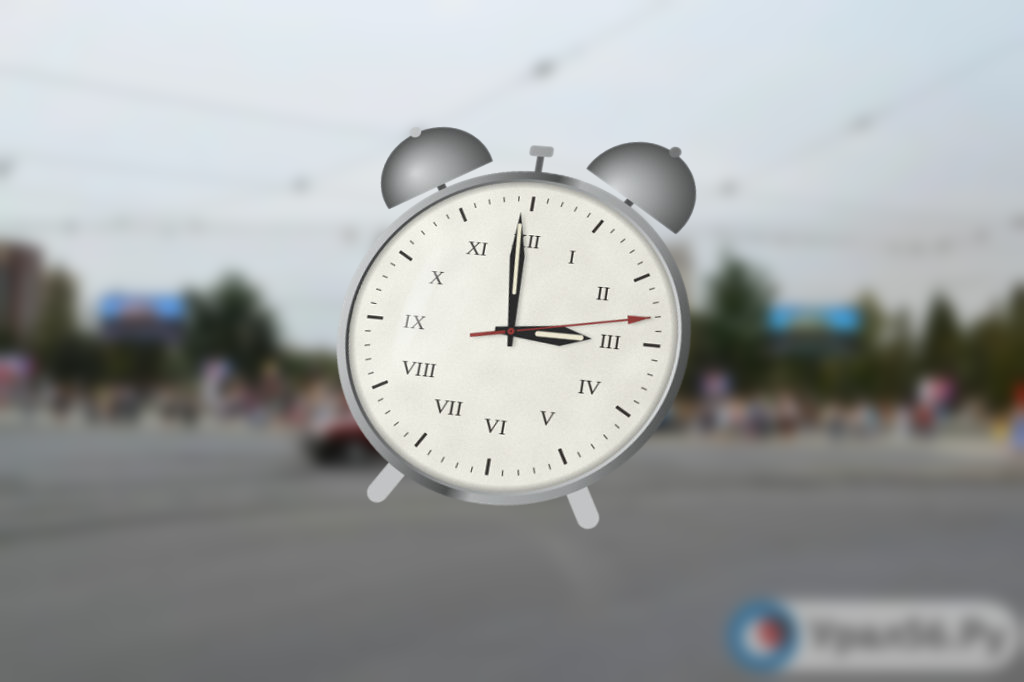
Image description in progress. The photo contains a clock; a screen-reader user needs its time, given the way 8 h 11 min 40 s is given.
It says 2 h 59 min 13 s
